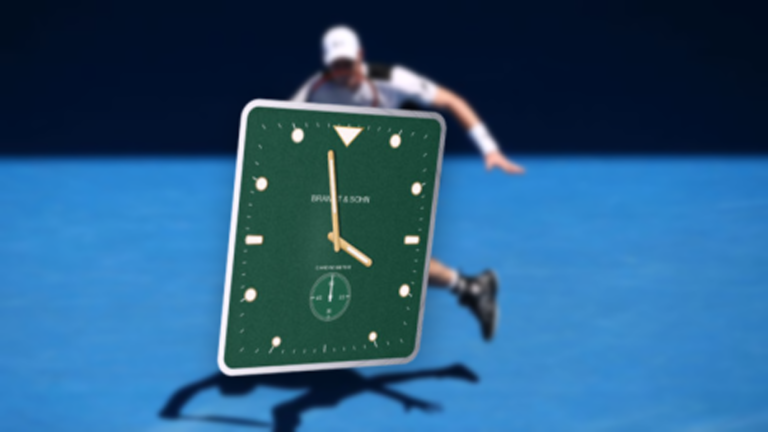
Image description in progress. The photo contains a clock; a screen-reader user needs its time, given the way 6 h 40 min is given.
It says 3 h 58 min
